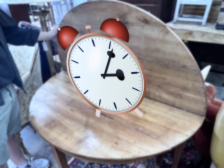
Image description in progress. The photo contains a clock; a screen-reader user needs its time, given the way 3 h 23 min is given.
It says 3 h 06 min
